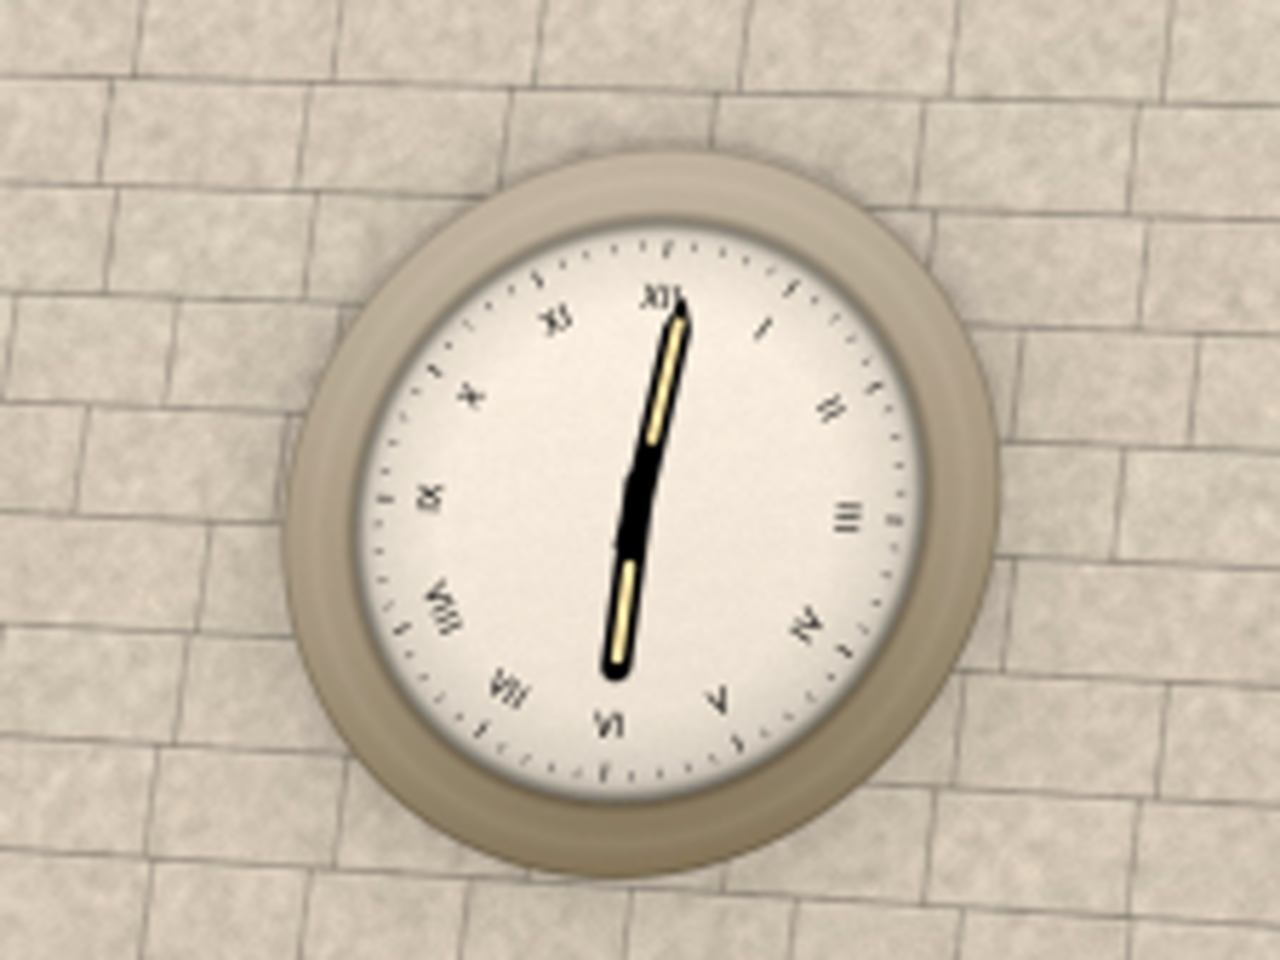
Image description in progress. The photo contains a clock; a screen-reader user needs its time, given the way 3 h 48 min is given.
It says 6 h 01 min
